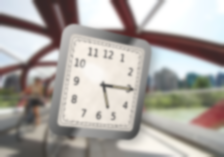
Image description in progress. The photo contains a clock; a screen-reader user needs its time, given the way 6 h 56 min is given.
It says 5 h 15 min
